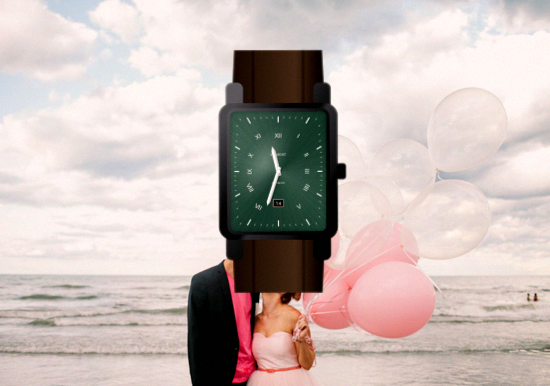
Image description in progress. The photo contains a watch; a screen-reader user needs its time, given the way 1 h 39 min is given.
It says 11 h 33 min
